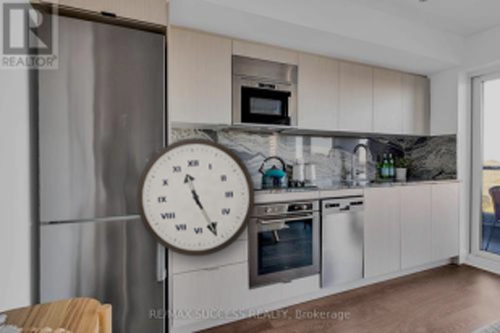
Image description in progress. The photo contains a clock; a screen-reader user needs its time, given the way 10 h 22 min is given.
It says 11 h 26 min
